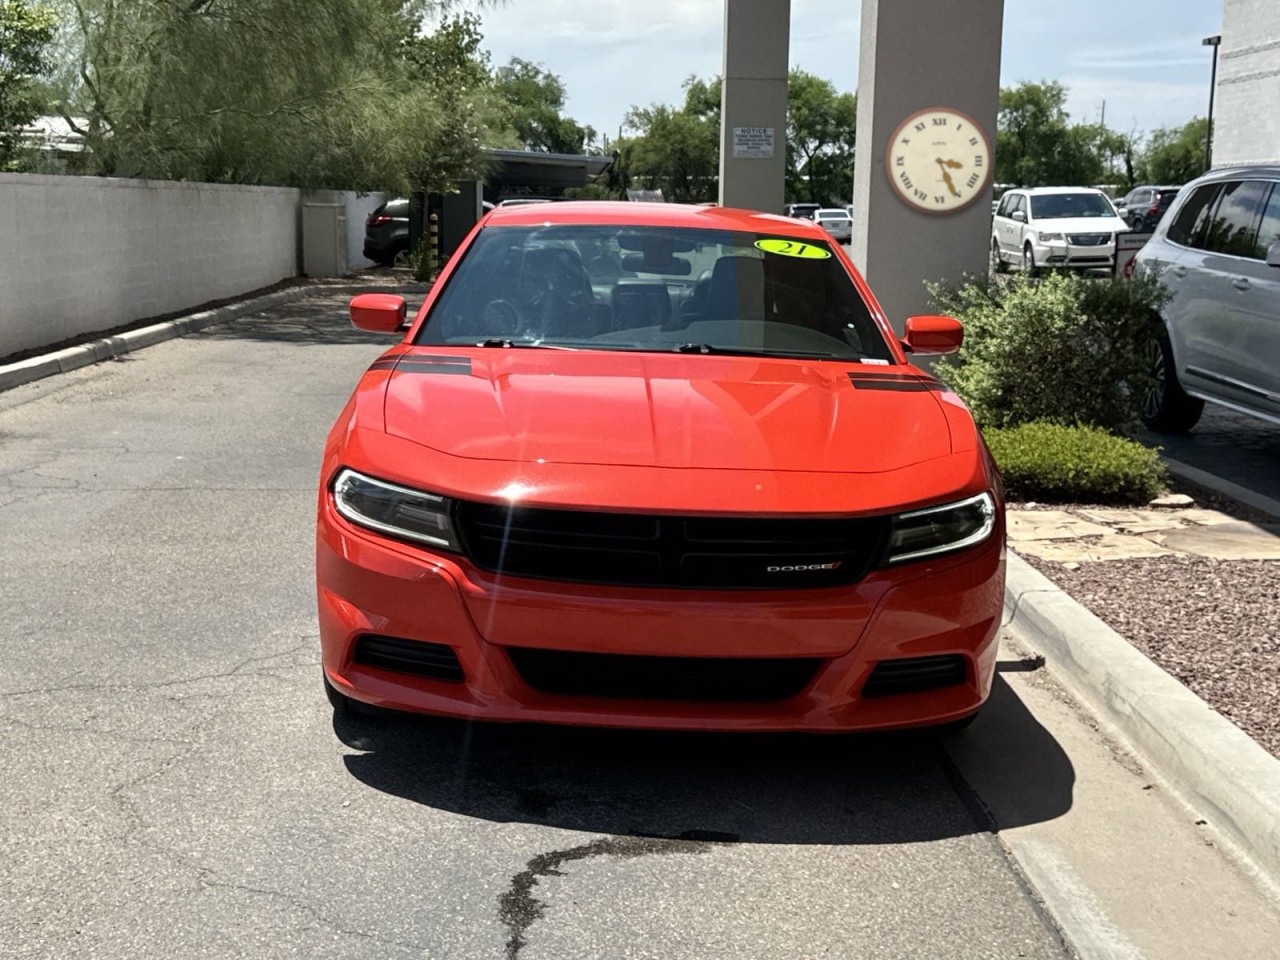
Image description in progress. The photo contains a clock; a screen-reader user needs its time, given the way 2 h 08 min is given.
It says 3 h 26 min
